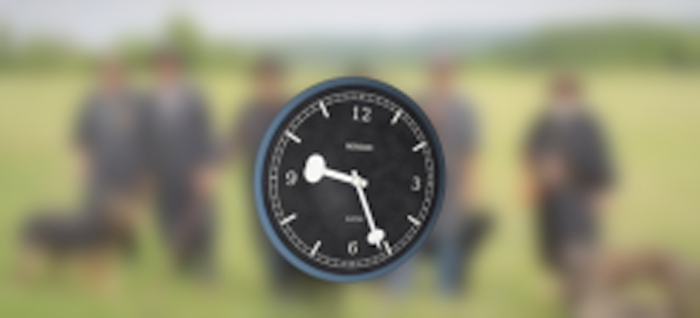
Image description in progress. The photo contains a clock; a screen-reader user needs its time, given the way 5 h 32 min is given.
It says 9 h 26 min
